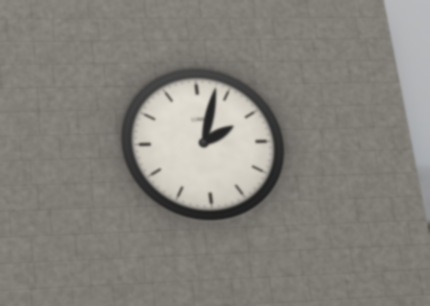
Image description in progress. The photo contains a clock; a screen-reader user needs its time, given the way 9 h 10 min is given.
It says 2 h 03 min
